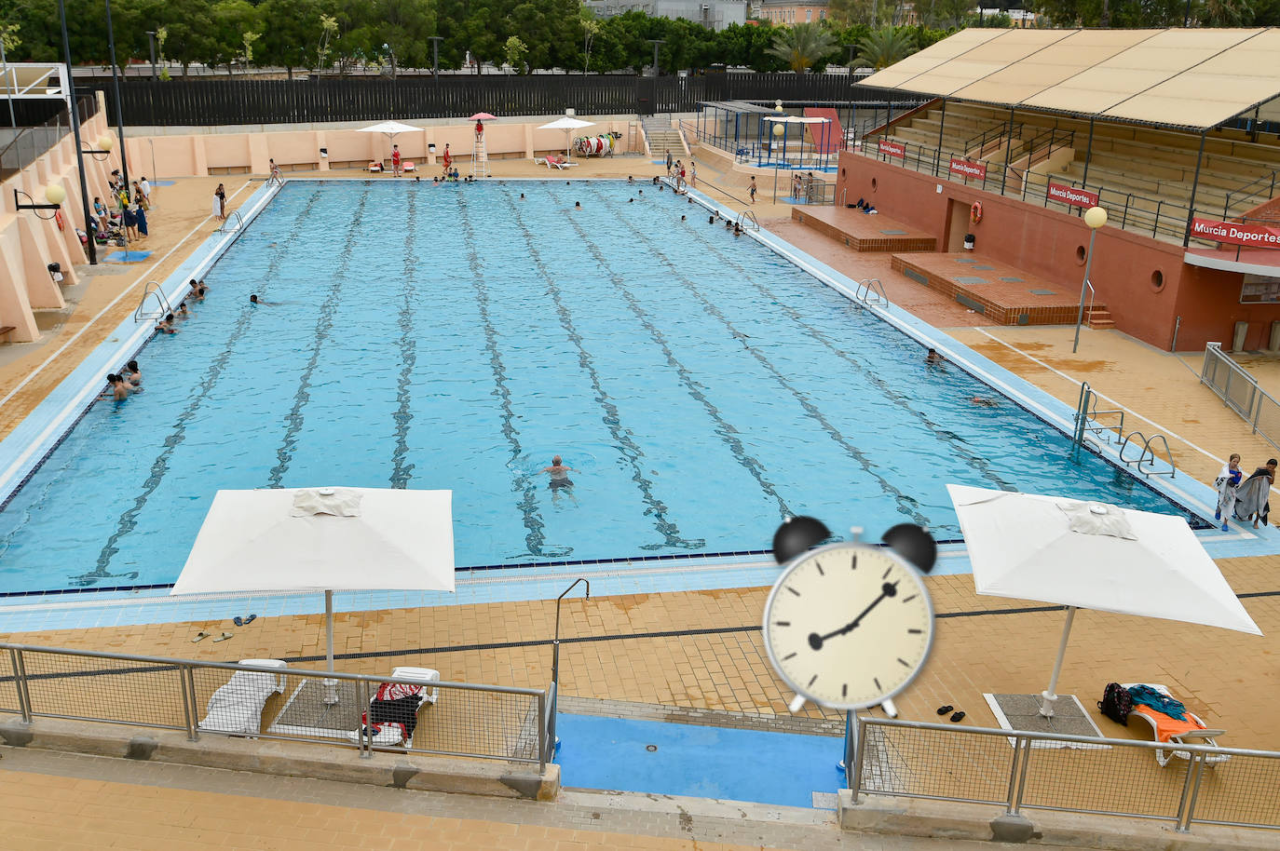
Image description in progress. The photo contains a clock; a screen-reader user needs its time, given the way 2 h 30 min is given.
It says 8 h 07 min
